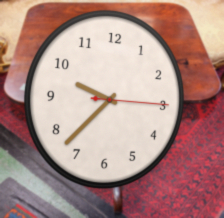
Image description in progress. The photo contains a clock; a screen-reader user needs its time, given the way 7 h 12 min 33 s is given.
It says 9 h 37 min 15 s
